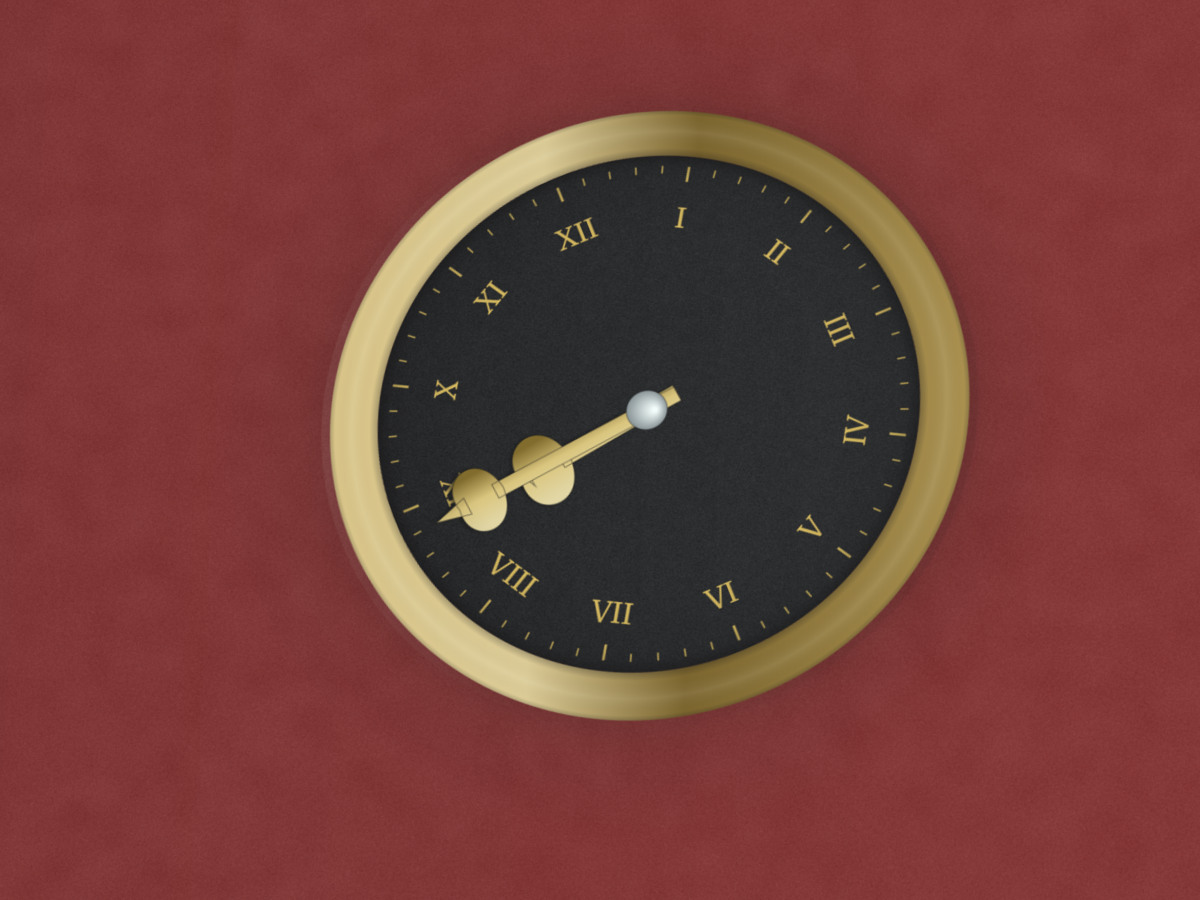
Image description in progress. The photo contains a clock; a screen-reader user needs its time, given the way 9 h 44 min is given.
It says 8 h 44 min
